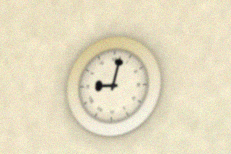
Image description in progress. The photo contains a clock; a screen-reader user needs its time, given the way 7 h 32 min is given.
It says 9 h 02 min
